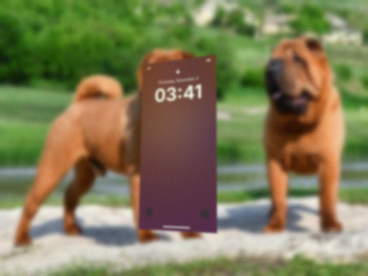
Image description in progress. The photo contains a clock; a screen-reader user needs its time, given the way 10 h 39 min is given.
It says 3 h 41 min
